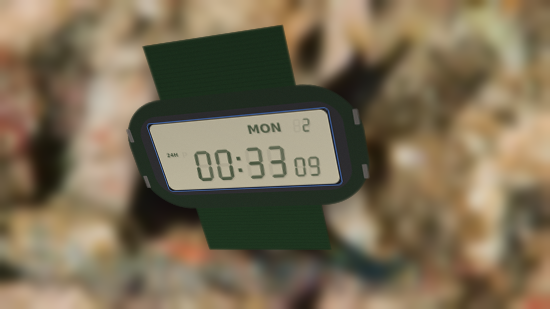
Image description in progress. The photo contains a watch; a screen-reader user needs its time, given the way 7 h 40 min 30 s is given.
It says 0 h 33 min 09 s
